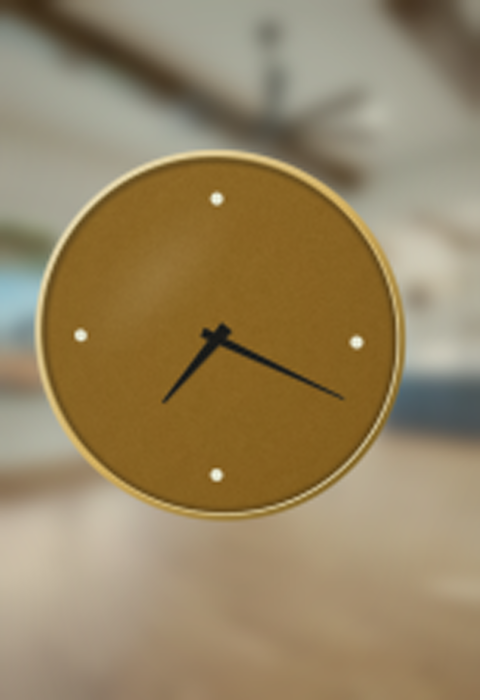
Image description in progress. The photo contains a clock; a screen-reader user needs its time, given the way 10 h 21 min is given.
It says 7 h 19 min
